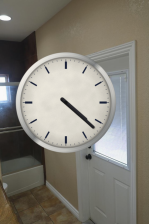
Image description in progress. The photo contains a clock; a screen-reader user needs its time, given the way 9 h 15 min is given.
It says 4 h 22 min
